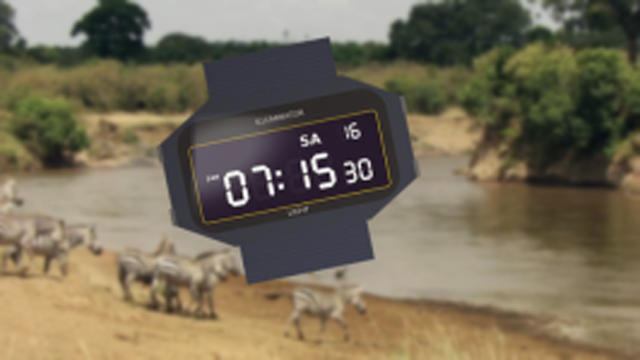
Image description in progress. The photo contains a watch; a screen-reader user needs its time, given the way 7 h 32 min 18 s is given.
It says 7 h 15 min 30 s
